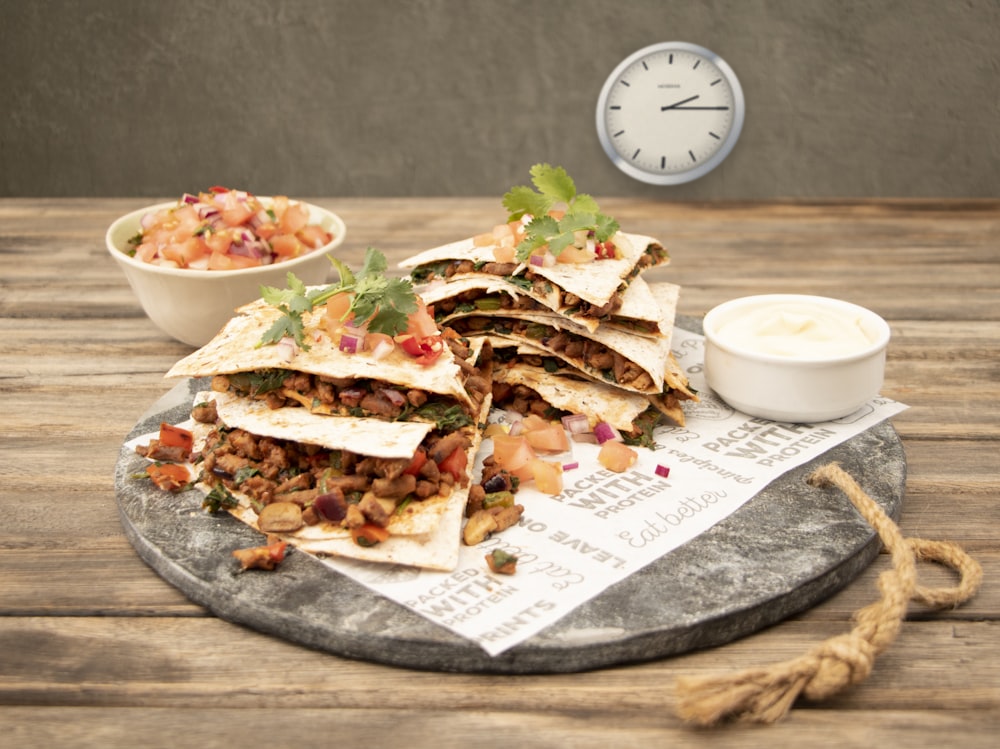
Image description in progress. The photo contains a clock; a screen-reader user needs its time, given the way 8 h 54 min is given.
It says 2 h 15 min
